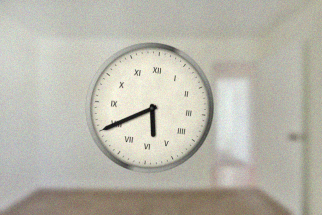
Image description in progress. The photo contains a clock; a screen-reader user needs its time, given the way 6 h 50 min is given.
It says 5 h 40 min
